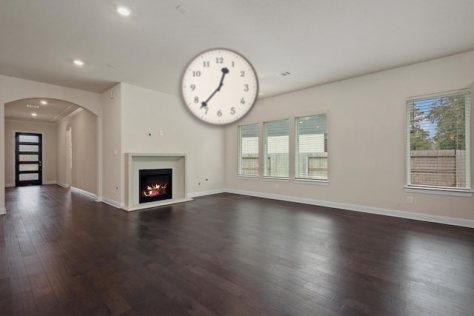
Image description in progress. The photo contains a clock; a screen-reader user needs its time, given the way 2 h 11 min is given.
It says 12 h 37 min
